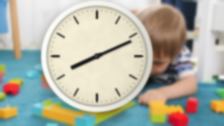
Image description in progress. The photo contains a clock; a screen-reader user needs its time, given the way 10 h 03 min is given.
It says 8 h 11 min
